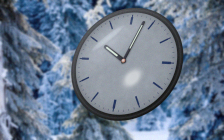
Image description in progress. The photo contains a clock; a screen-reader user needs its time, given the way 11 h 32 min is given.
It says 10 h 03 min
